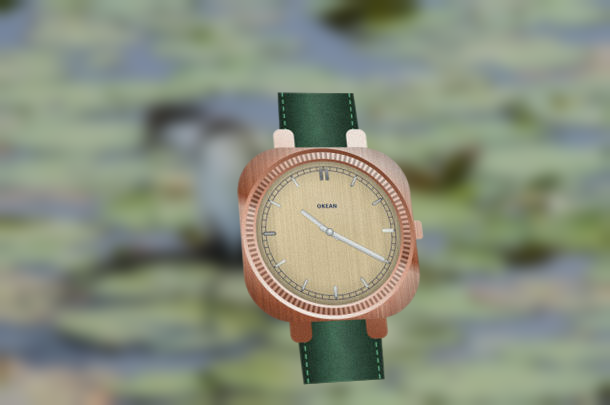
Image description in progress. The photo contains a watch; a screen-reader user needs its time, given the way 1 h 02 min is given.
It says 10 h 20 min
